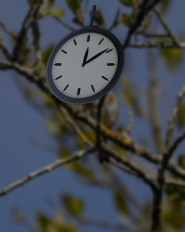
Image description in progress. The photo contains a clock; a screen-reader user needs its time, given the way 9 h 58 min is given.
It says 12 h 09 min
